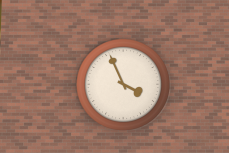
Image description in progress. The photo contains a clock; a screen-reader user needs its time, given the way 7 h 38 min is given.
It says 3 h 56 min
